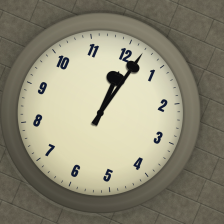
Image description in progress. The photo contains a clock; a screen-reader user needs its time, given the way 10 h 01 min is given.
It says 12 h 02 min
